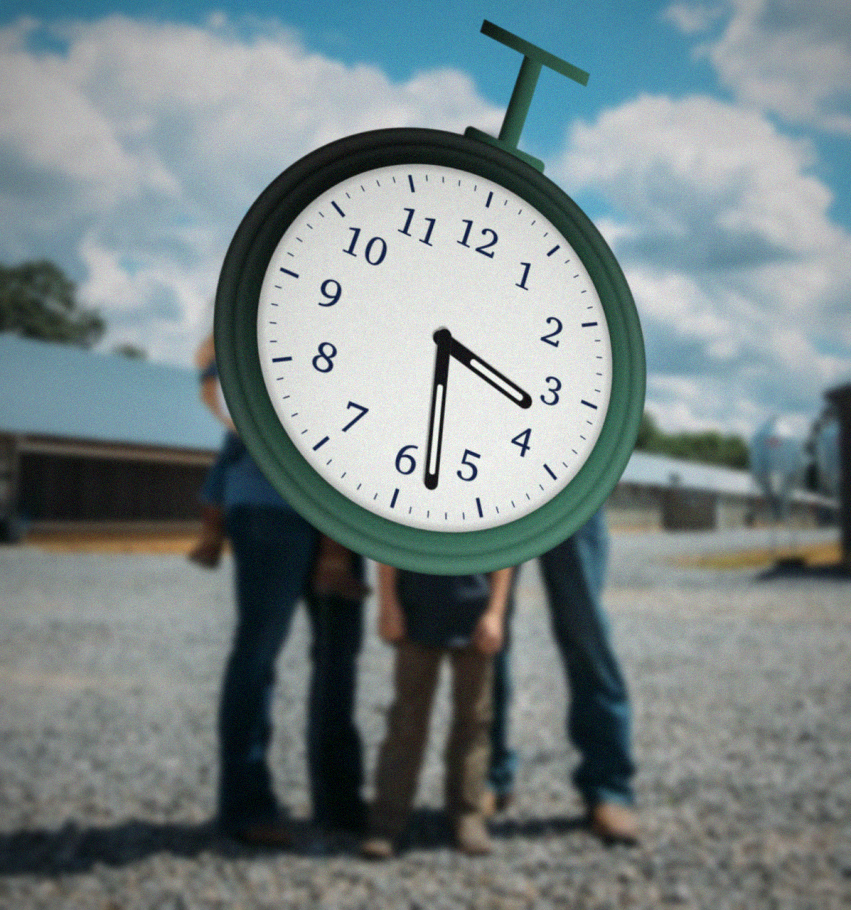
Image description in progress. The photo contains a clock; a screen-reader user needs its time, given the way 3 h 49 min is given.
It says 3 h 28 min
